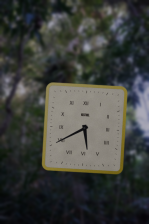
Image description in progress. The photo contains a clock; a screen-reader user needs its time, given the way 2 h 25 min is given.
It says 5 h 40 min
